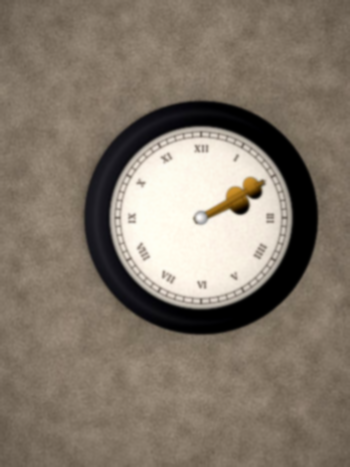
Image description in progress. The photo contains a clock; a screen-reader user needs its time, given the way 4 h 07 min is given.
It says 2 h 10 min
